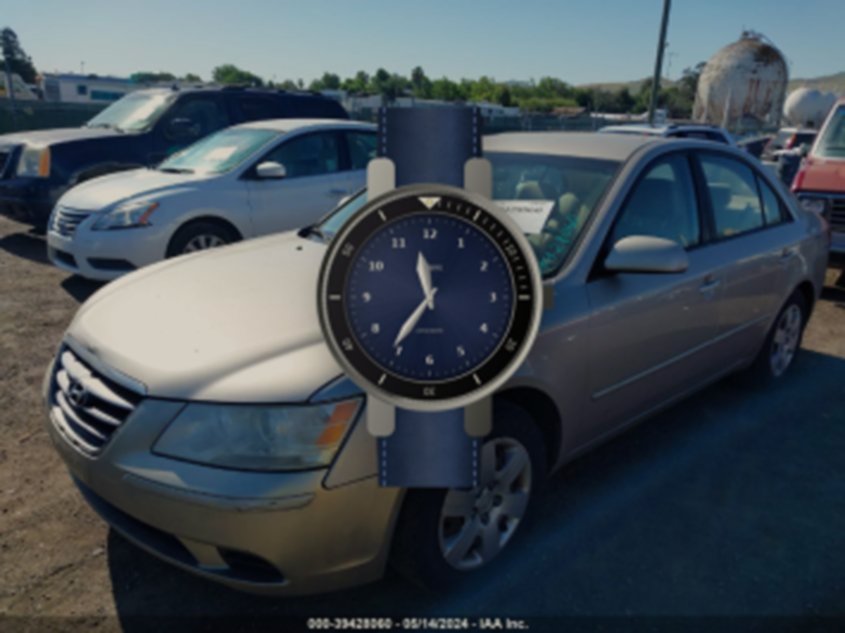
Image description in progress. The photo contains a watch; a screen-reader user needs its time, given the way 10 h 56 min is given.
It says 11 h 36 min
